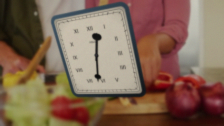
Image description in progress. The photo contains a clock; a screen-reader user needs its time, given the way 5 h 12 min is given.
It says 12 h 32 min
